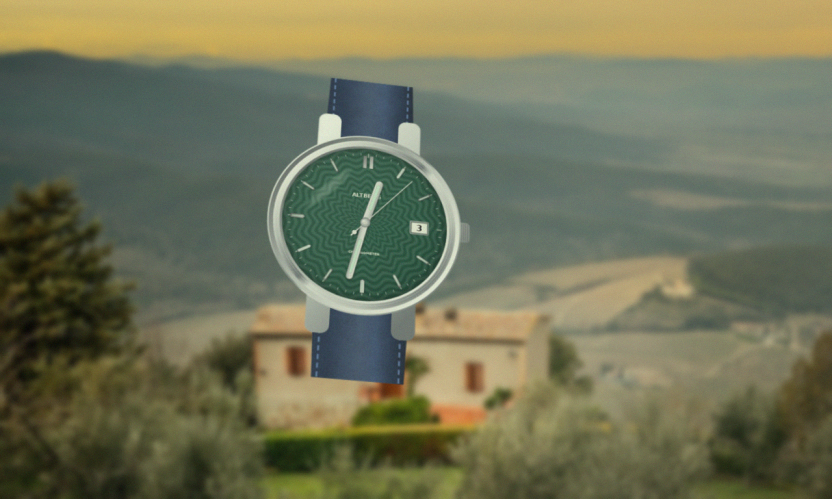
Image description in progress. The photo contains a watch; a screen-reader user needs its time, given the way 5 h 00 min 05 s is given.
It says 12 h 32 min 07 s
